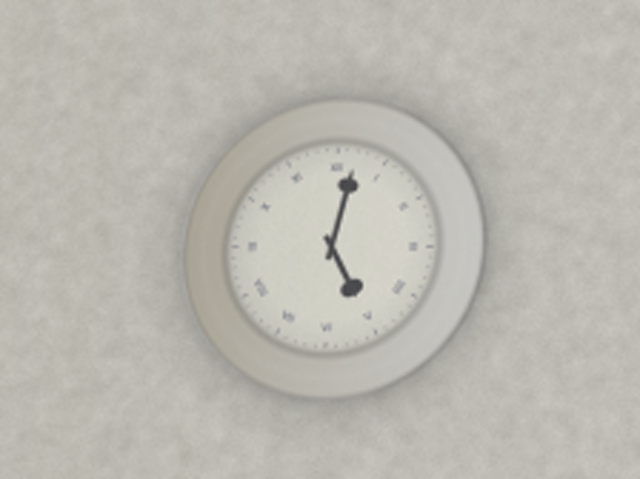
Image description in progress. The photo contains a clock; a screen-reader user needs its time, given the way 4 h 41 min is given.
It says 5 h 02 min
